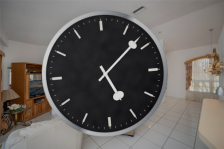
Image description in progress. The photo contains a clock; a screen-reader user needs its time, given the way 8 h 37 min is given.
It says 5 h 08 min
